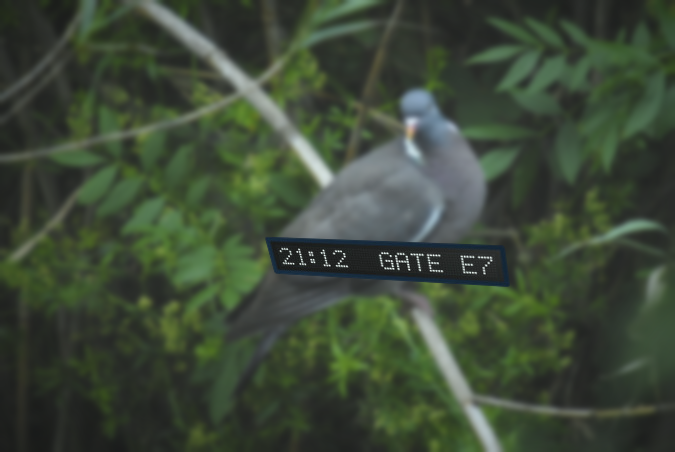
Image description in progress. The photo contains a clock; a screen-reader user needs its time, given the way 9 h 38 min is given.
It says 21 h 12 min
